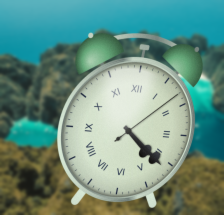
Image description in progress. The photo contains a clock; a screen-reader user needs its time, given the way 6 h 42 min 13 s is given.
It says 4 h 21 min 08 s
